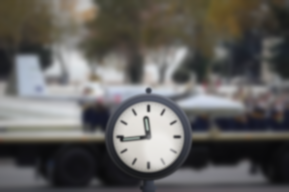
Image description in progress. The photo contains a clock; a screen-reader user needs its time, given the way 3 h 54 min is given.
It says 11 h 44 min
